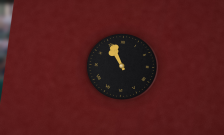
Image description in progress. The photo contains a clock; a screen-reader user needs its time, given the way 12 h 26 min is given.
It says 10 h 56 min
